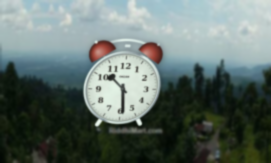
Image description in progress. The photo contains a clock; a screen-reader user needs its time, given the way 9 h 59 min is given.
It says 10 h 29 min
